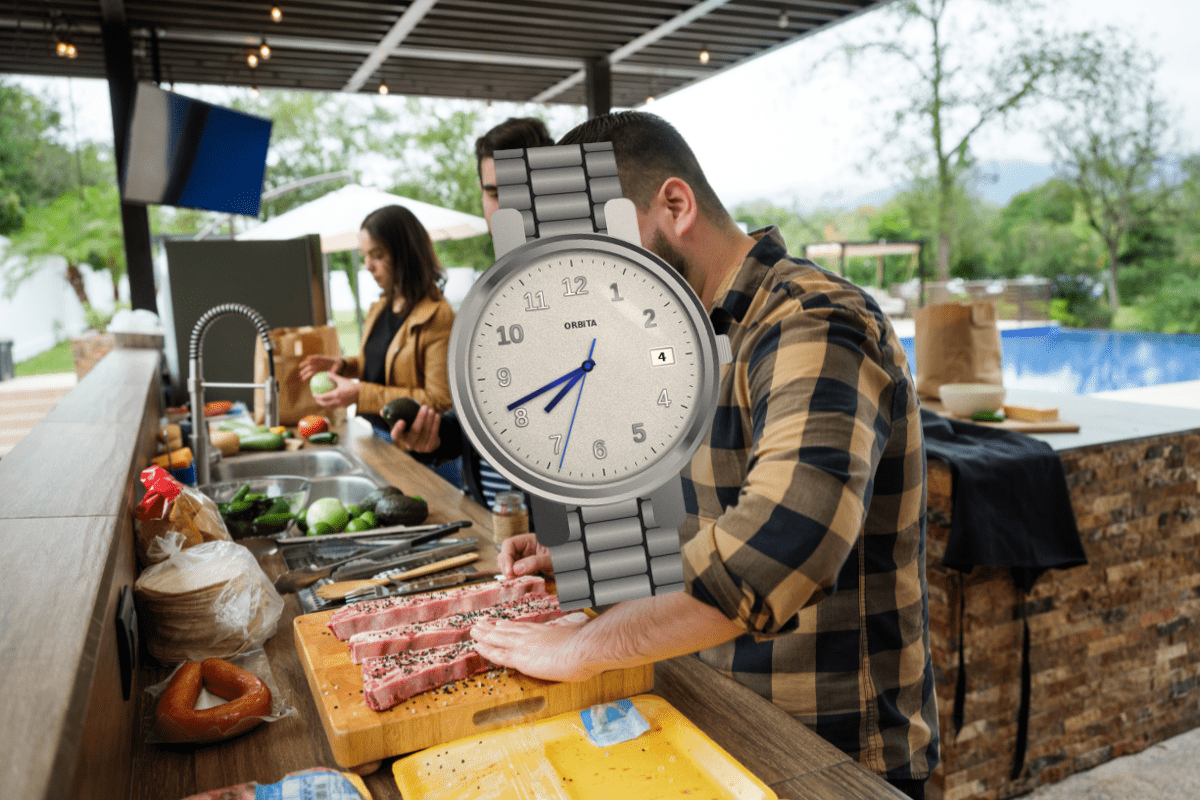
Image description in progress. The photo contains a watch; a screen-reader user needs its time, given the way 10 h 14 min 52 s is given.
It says 7 h 41 min 34 s
